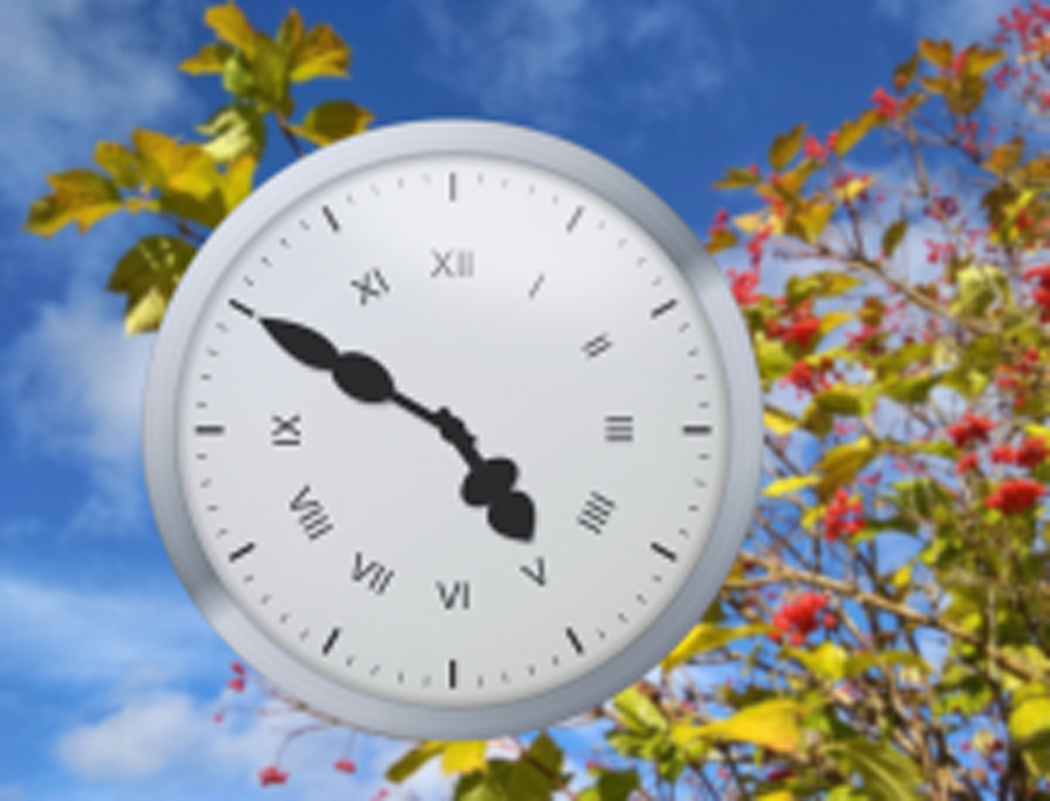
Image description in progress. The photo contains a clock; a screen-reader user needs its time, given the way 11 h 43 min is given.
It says 4 h 50 min
